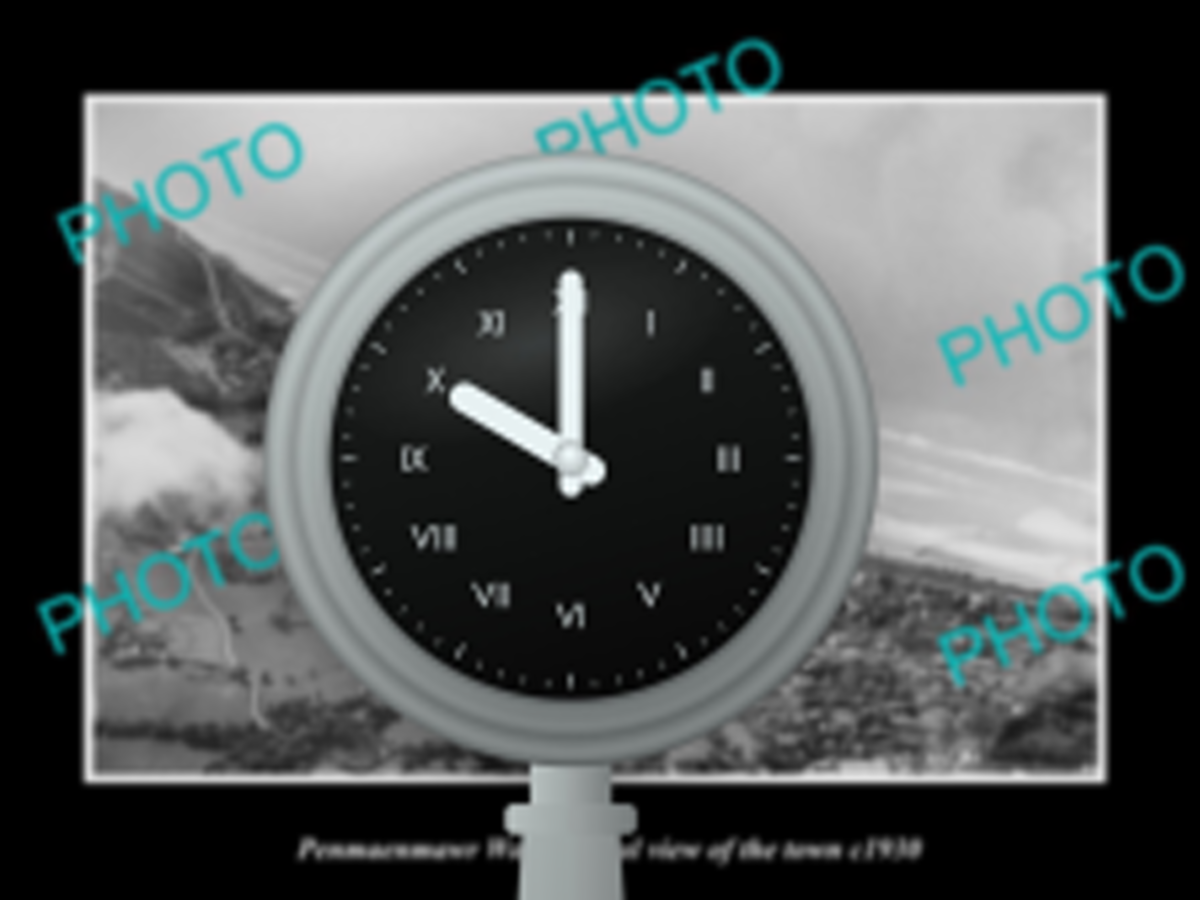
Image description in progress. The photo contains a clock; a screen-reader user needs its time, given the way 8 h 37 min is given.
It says 10 h 00 min
